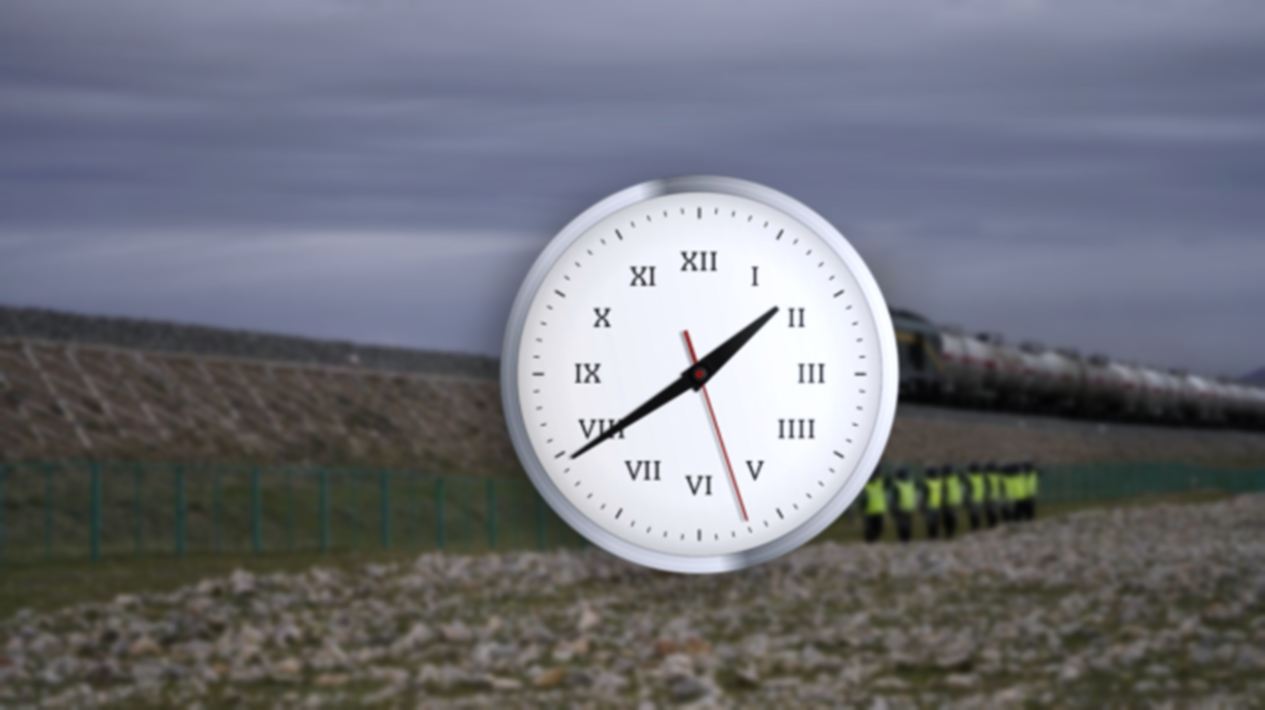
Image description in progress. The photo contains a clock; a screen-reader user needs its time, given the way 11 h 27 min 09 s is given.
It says 1 h 39 min 27 s
